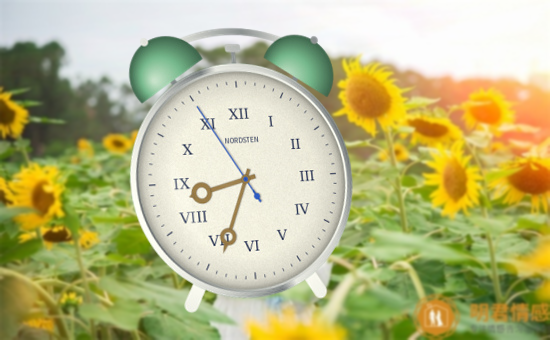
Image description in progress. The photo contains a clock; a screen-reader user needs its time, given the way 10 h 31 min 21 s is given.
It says 8 h 33 min 55 s
